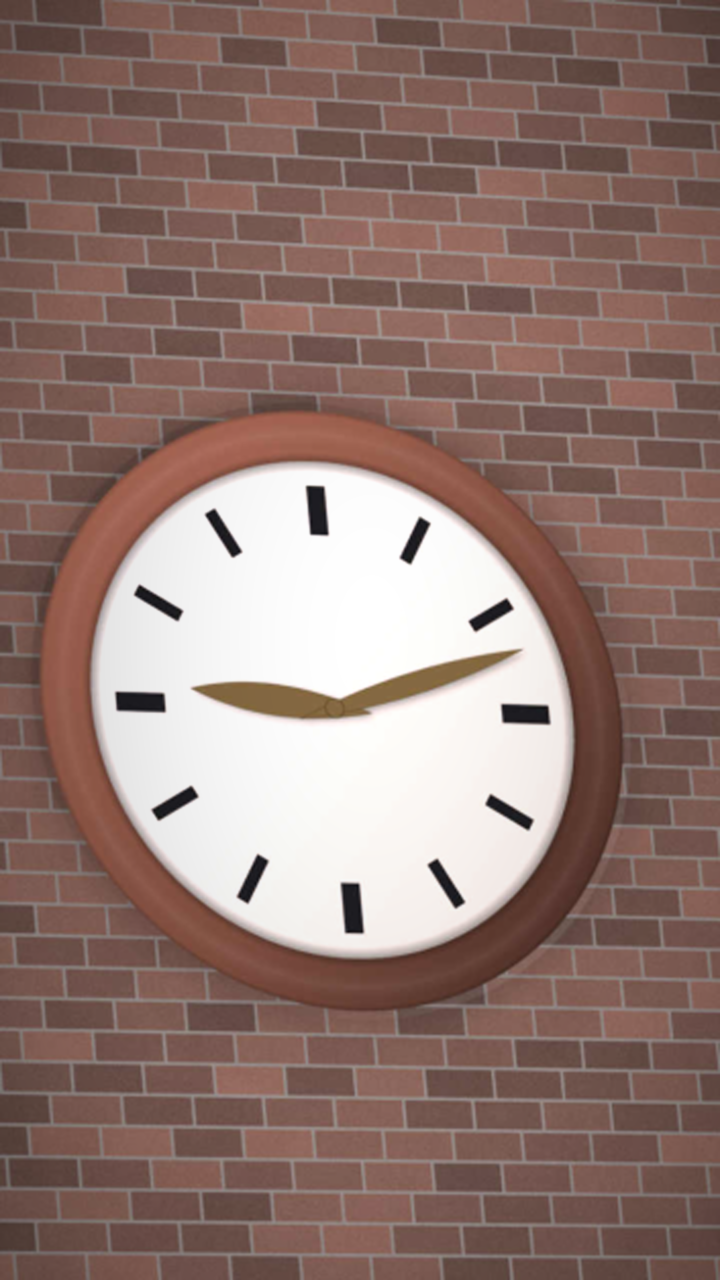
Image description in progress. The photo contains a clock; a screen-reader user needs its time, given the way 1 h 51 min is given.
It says 9 h 12 min
